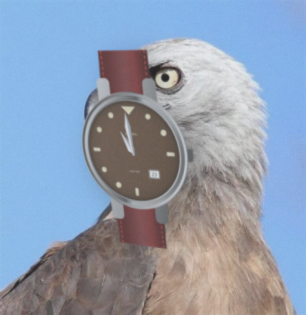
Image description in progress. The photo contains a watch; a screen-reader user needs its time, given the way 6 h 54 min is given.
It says 10 h 59 min
